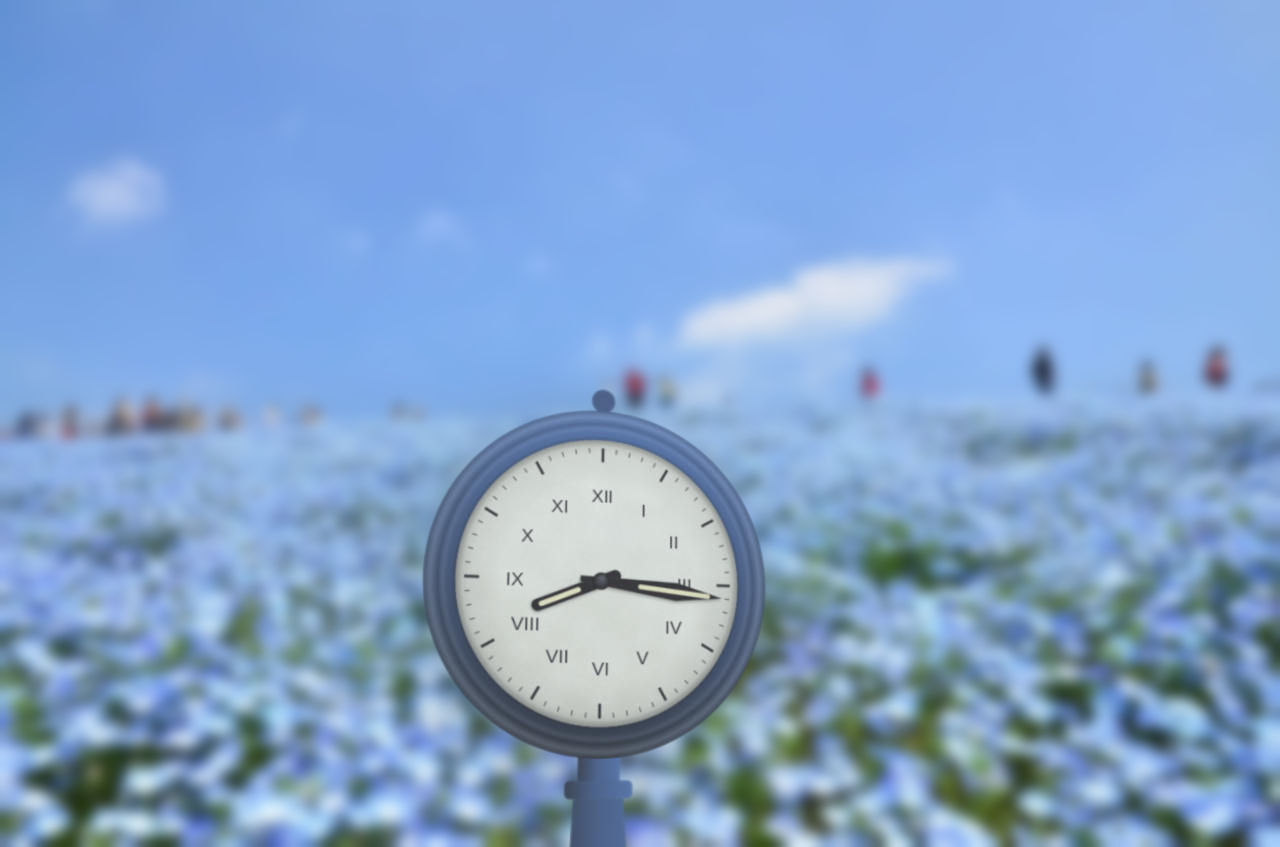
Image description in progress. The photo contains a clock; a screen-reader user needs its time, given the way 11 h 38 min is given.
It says 8 h 16 min
